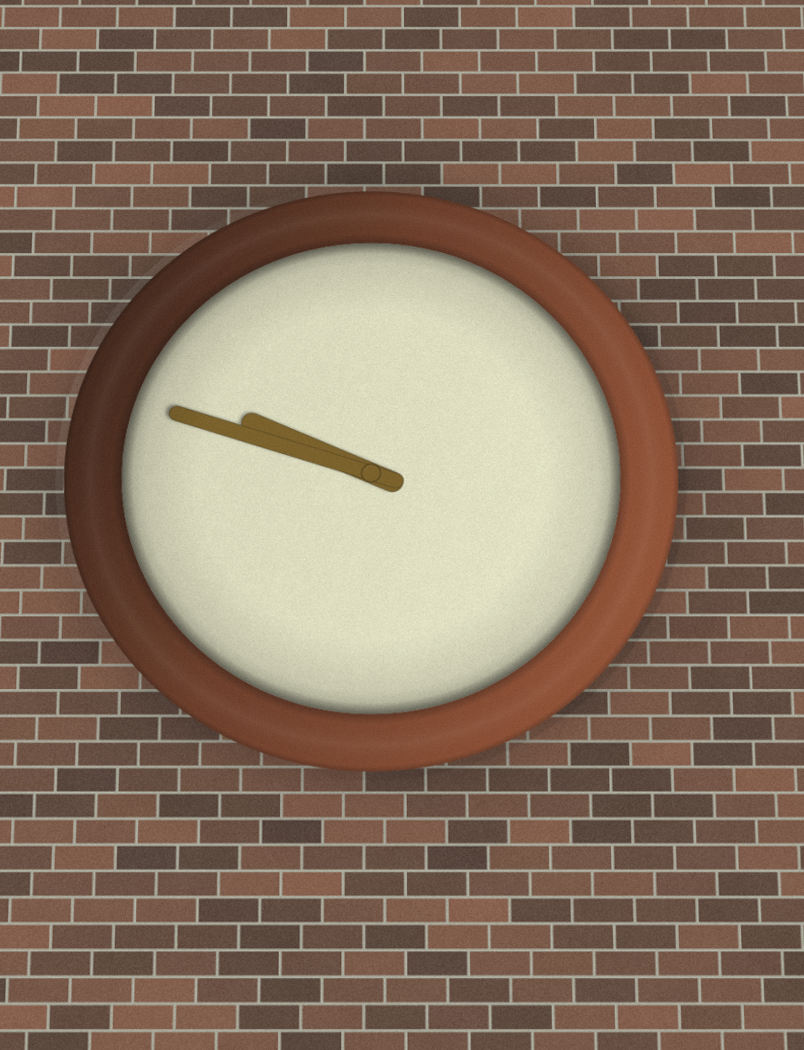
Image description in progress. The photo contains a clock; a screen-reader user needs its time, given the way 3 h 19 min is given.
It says 9 h 48 min
